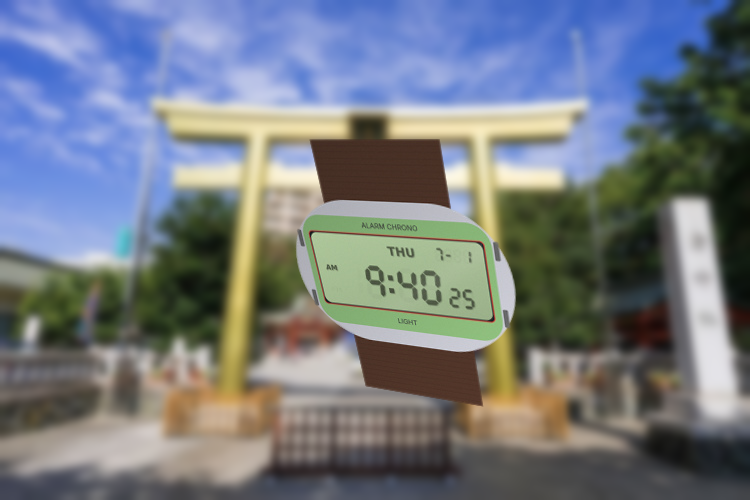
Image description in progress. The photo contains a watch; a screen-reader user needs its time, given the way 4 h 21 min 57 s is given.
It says 9 h 40 min 25 s
